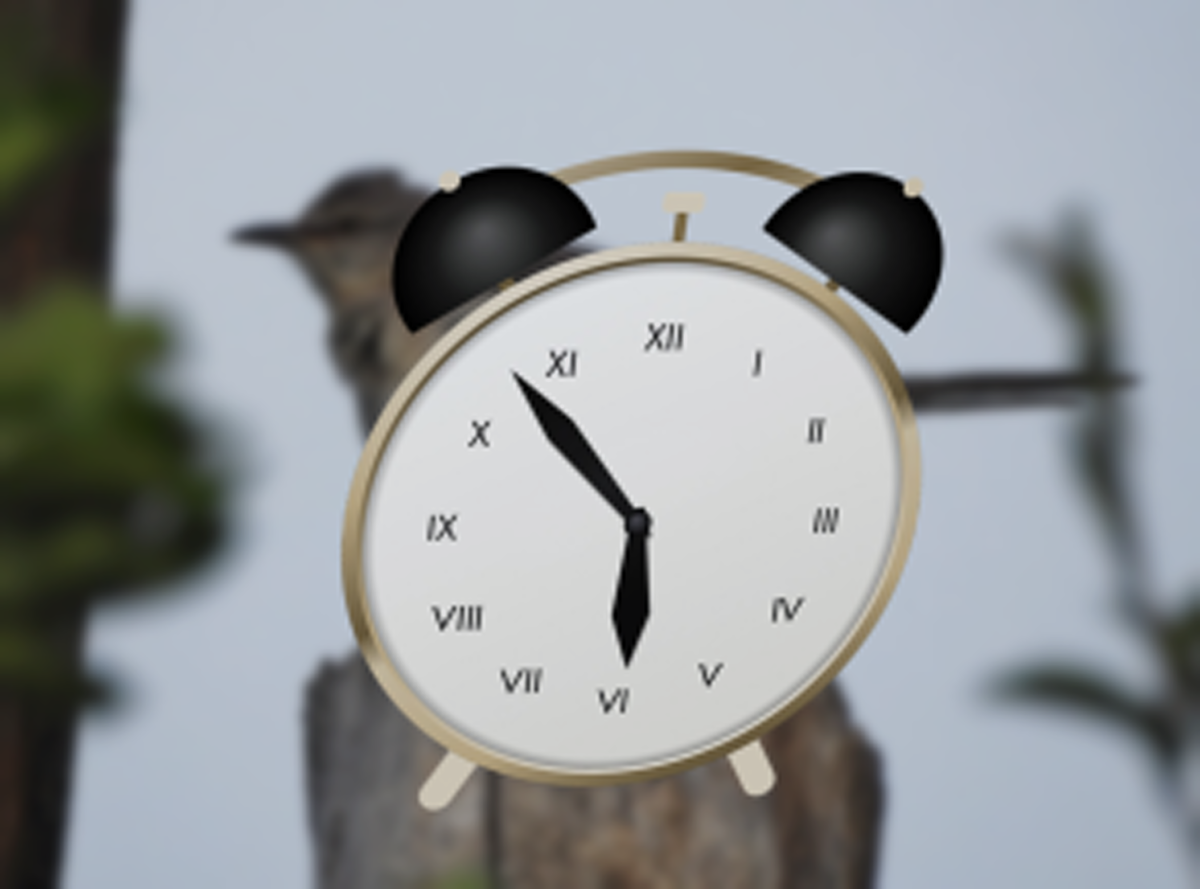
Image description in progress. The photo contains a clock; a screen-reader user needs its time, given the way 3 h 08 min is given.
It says 5 h 53 min
